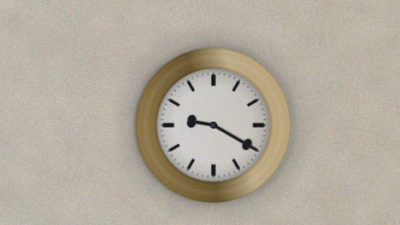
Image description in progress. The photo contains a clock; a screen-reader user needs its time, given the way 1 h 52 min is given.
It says 9 h 20 min
